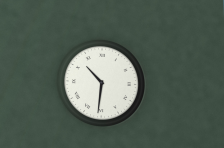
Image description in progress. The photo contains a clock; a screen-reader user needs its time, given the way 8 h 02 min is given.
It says 10 h 31 min
